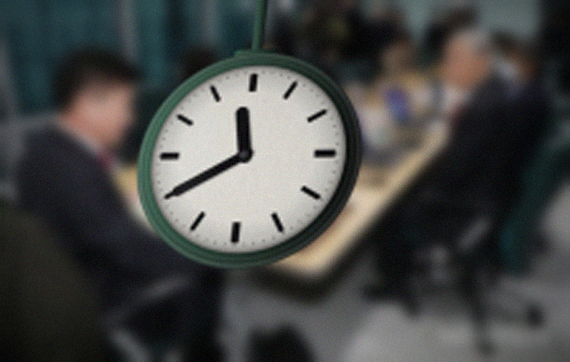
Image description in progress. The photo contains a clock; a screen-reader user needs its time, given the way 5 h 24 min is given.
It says 11 h 40 min
